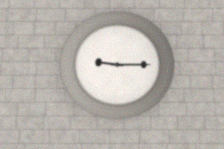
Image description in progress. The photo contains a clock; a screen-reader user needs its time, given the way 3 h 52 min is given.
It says 9 h 15 min
